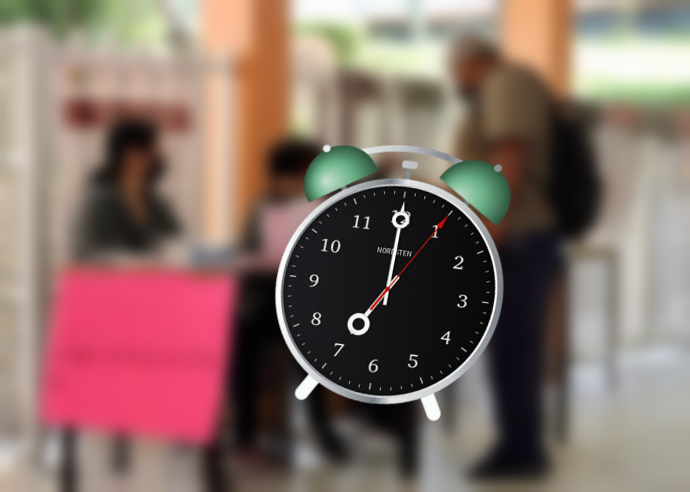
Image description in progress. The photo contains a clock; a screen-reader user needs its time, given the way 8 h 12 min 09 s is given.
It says 7 h 00 min 05 s
